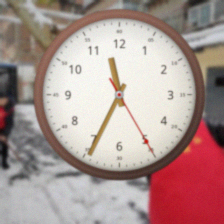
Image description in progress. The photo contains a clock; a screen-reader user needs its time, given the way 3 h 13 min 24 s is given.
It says 11 h 34 min 25 s
